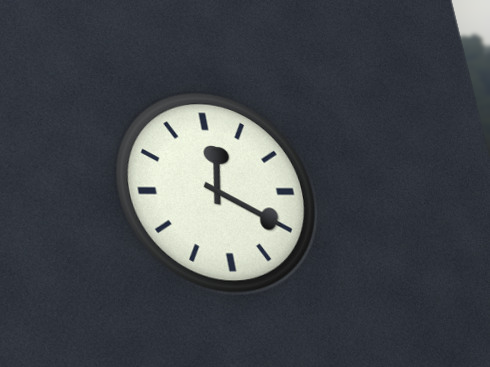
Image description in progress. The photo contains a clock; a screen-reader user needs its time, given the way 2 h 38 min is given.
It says 12 h 20 min
